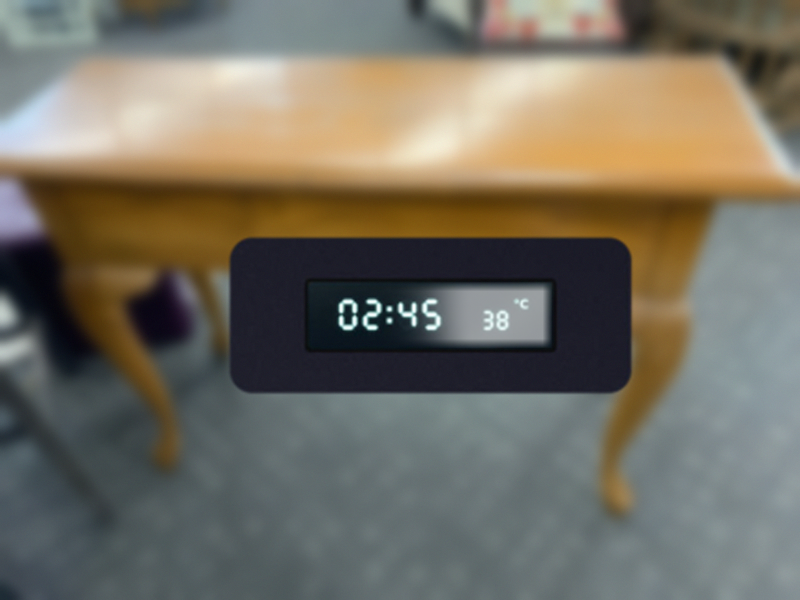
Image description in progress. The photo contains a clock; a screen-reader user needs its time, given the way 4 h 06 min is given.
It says 2 h 45 min
